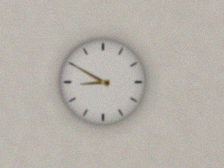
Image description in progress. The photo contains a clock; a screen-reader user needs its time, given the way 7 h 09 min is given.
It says 8 h 50 min
